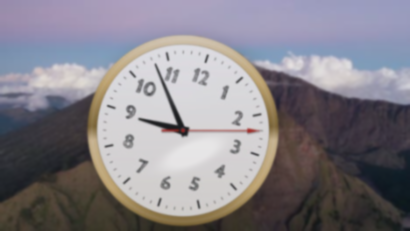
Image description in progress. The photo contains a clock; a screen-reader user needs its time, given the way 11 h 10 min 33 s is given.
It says 8 h 53 min 12 s
